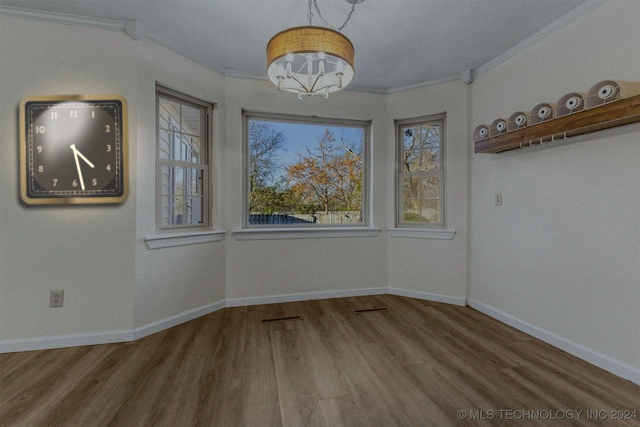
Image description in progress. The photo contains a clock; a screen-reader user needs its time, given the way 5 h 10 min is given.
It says 4 h 28 min
